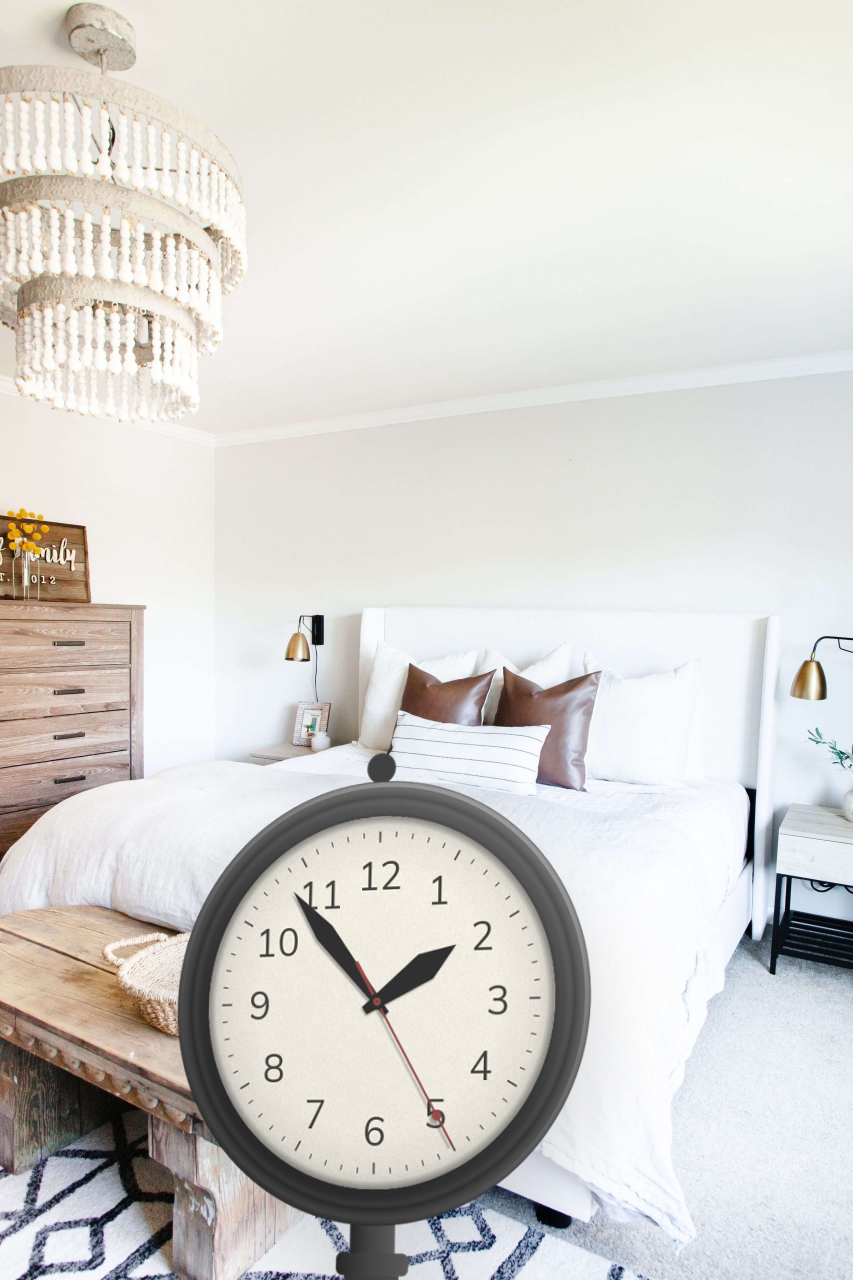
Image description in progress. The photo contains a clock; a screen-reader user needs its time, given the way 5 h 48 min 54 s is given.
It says 1 h 53 min 25 s
